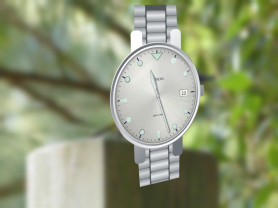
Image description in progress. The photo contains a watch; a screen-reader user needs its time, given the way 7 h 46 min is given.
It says 11 h 27 min
